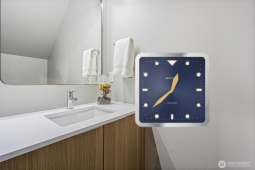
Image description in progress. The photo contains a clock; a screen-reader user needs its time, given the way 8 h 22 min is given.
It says 12 h 38 min
